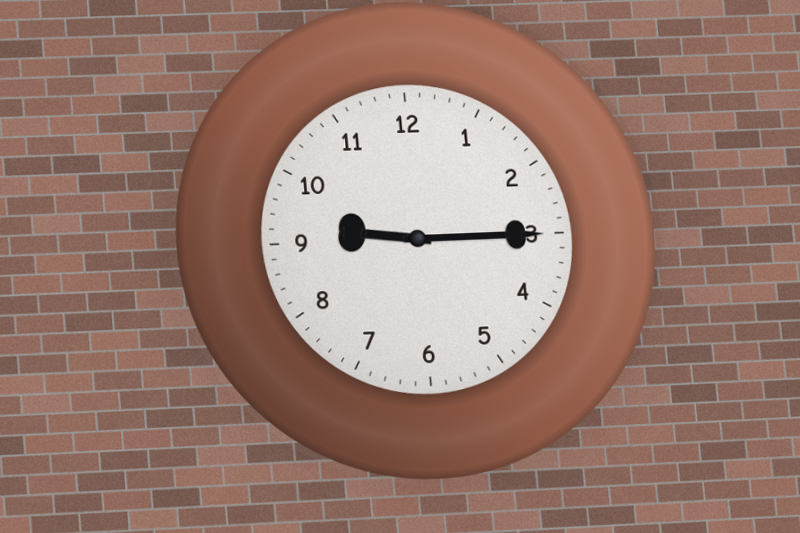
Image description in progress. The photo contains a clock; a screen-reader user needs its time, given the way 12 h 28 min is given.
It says 9 h 15 min
